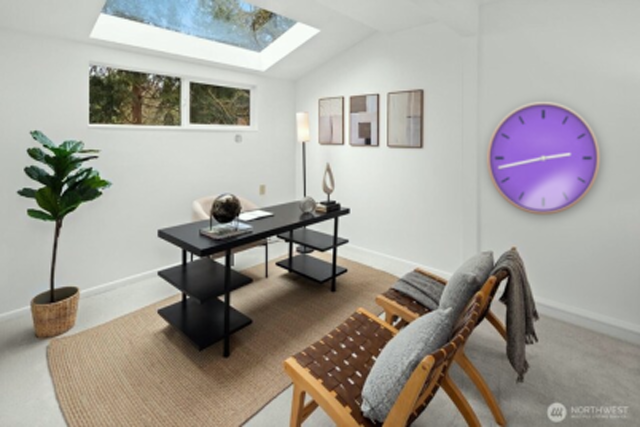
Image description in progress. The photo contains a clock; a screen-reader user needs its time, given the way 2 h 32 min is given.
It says 2 h 43 min
